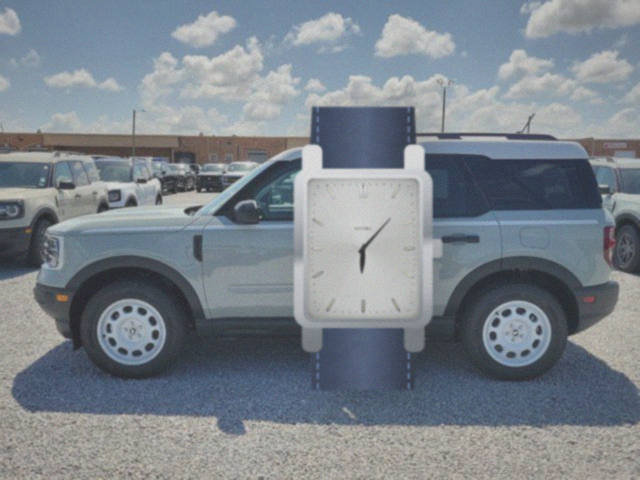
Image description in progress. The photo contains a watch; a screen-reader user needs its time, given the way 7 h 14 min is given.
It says 6 h 07 min
